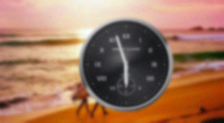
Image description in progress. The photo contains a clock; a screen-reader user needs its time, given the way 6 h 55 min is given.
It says 5 h 57 min
